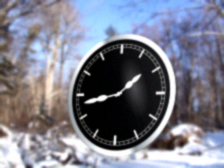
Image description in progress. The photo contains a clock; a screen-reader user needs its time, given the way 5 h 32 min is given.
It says 1 h 43 min
